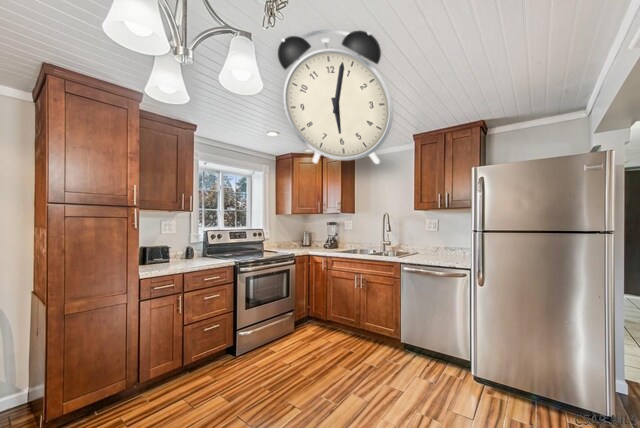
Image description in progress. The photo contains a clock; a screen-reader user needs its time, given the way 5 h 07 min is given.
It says 6 h 03 min
